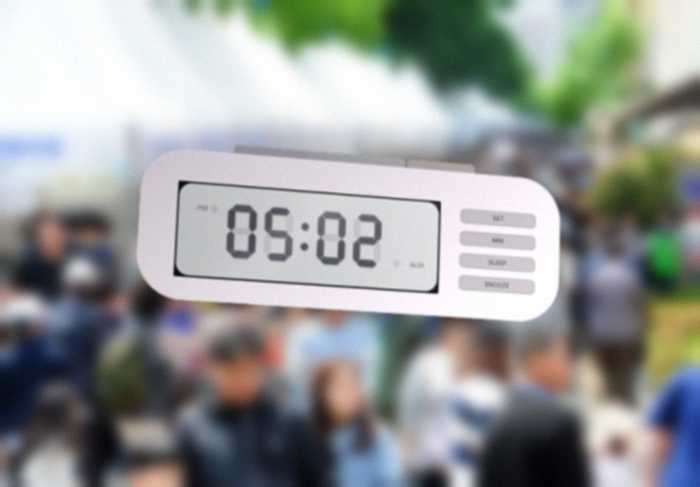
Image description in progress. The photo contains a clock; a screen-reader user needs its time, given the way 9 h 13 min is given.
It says 5 h 02 min
